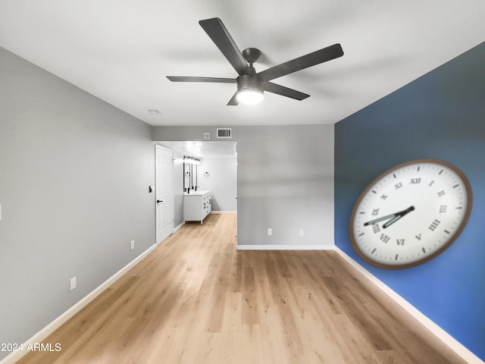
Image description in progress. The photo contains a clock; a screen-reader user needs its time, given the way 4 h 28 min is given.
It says 7 h 42 min
